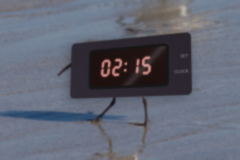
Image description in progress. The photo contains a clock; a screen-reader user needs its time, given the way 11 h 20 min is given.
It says 2 h 15 min
